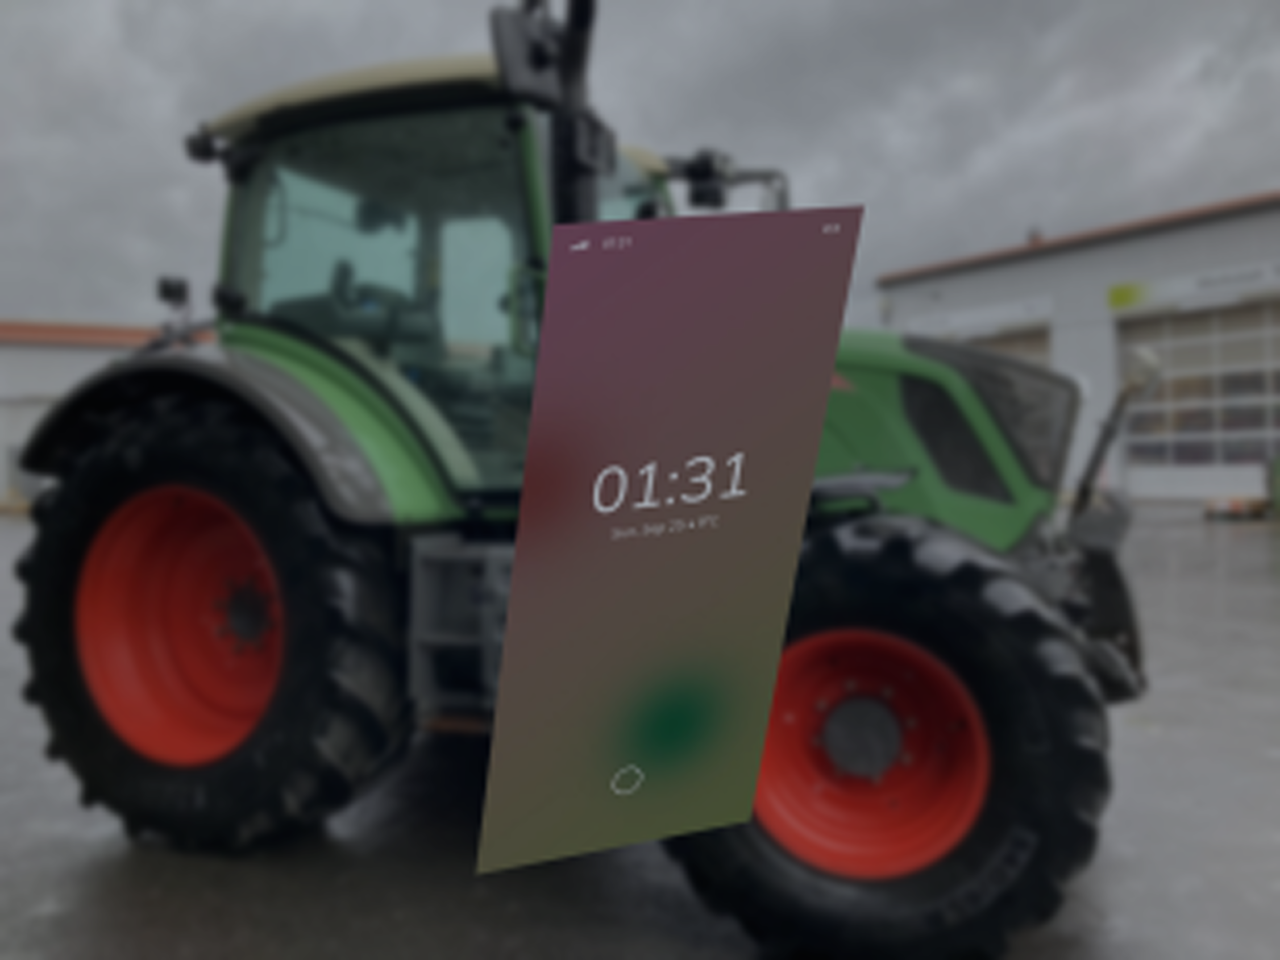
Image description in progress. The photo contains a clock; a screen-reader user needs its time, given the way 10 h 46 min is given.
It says 1 h 31 min
